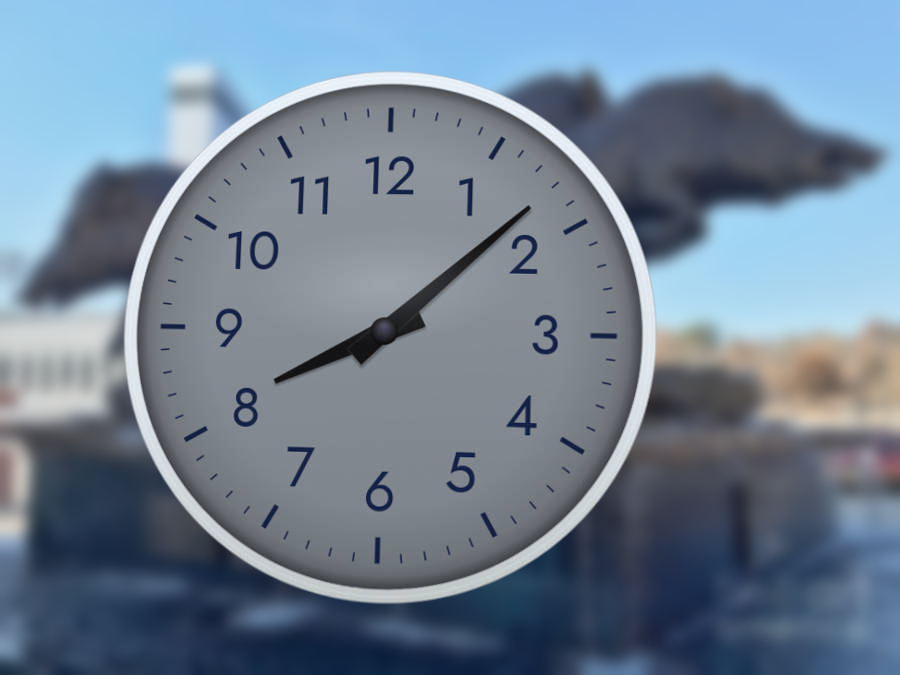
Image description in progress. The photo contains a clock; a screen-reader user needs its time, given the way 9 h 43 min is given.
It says 8 h 08 min
